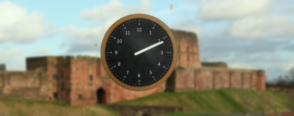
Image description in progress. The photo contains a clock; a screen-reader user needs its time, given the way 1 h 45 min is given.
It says 2 h 11 min
